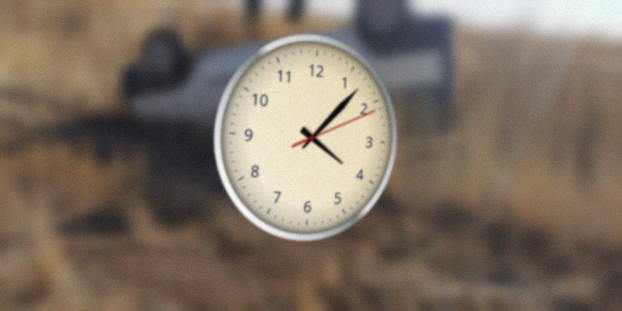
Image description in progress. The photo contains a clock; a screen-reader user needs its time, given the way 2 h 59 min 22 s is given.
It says 4 h 07 min 11 s
